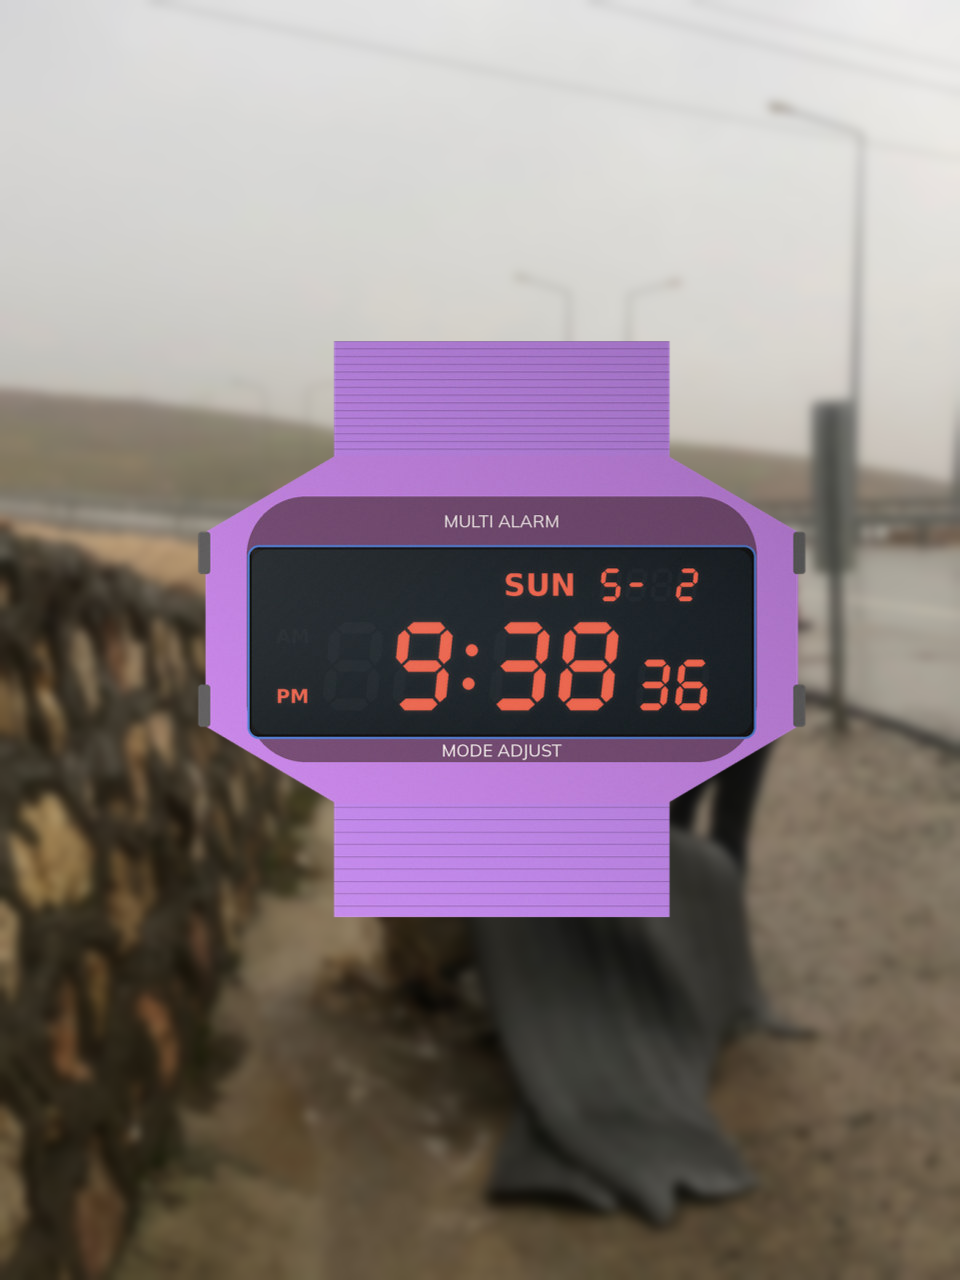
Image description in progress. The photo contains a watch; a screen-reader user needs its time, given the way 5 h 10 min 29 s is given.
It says 9 h 38 min 36 s
